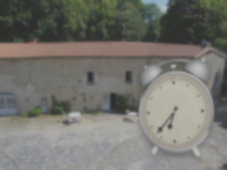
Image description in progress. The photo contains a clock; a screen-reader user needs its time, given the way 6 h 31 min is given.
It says 6 h 37 min
